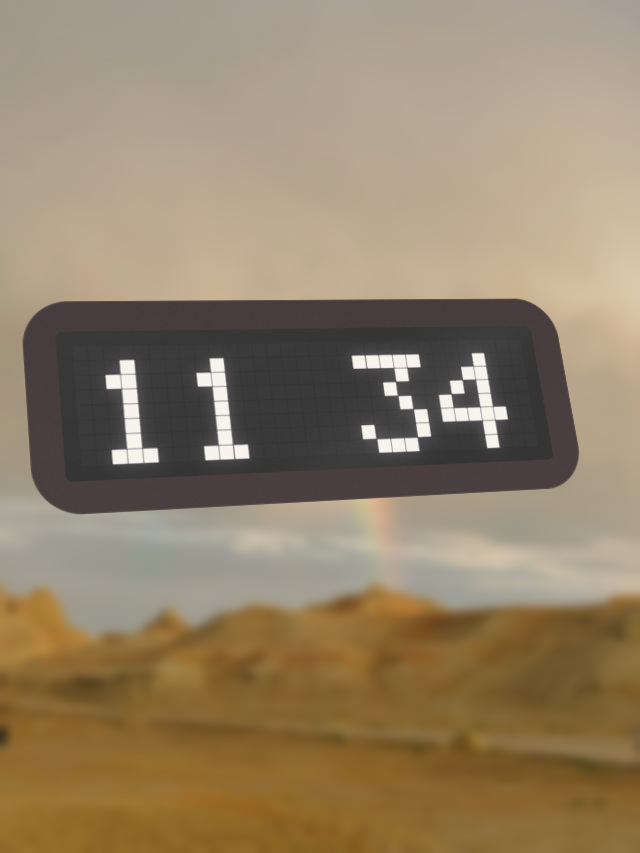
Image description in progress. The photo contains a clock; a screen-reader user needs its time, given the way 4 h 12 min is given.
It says 11 h 34 min
